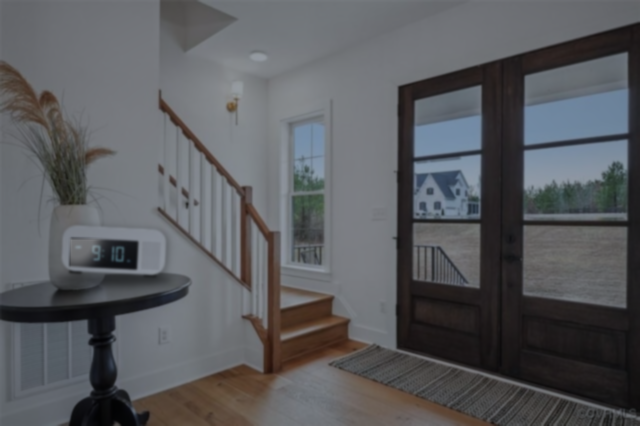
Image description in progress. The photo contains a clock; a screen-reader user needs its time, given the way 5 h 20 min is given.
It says 9 h 10 min
